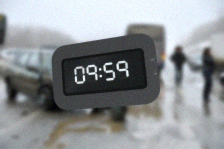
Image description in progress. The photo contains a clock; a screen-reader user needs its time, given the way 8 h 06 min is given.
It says 9 h 59 min
